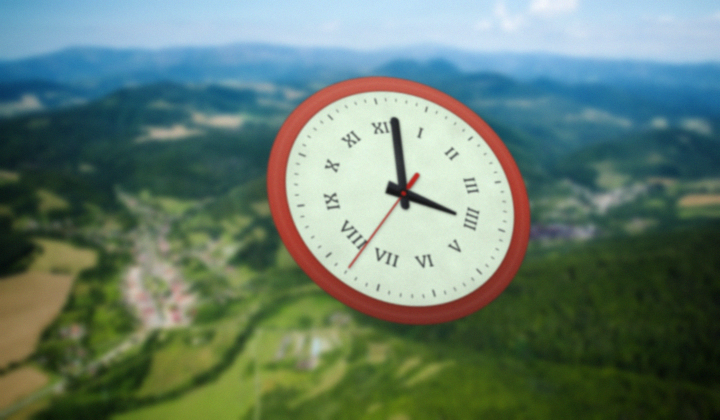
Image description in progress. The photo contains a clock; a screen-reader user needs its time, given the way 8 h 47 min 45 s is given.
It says 4 h 01 min 38 s
